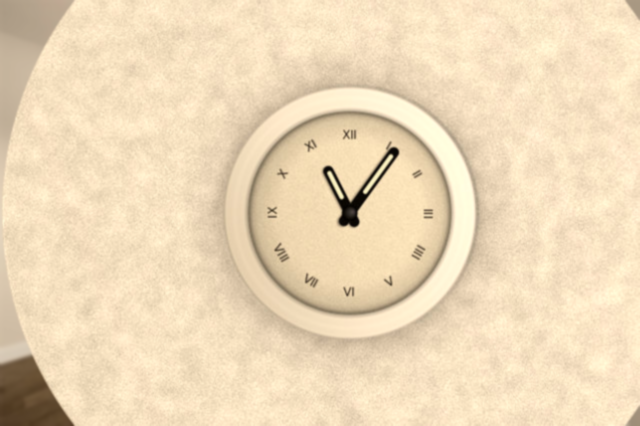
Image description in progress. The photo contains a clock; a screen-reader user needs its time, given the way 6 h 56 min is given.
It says 11 h 06 min
